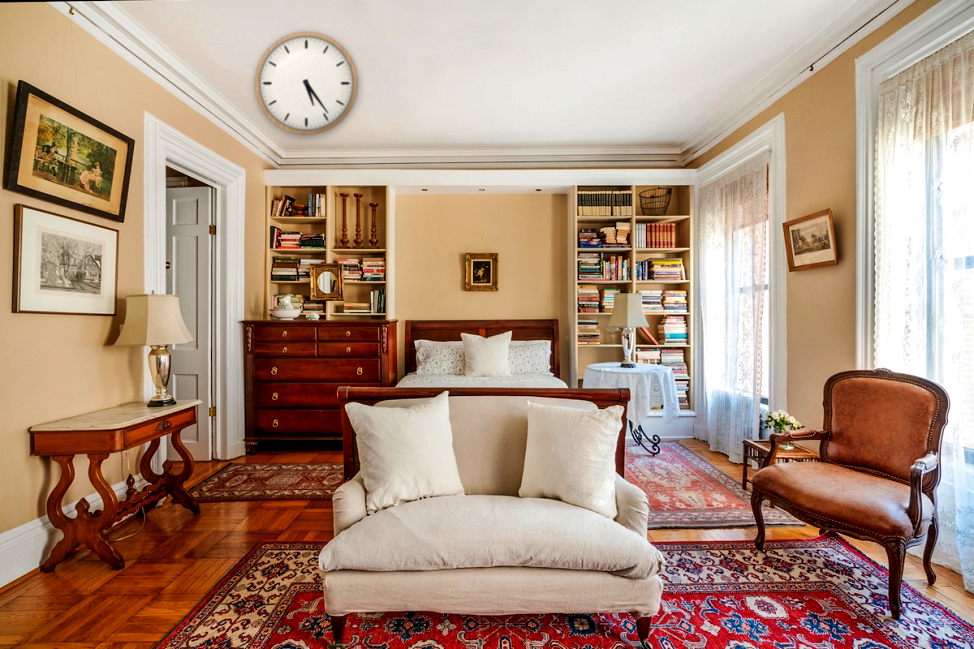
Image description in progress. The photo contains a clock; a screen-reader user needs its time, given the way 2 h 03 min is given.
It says 5 h 24 min
